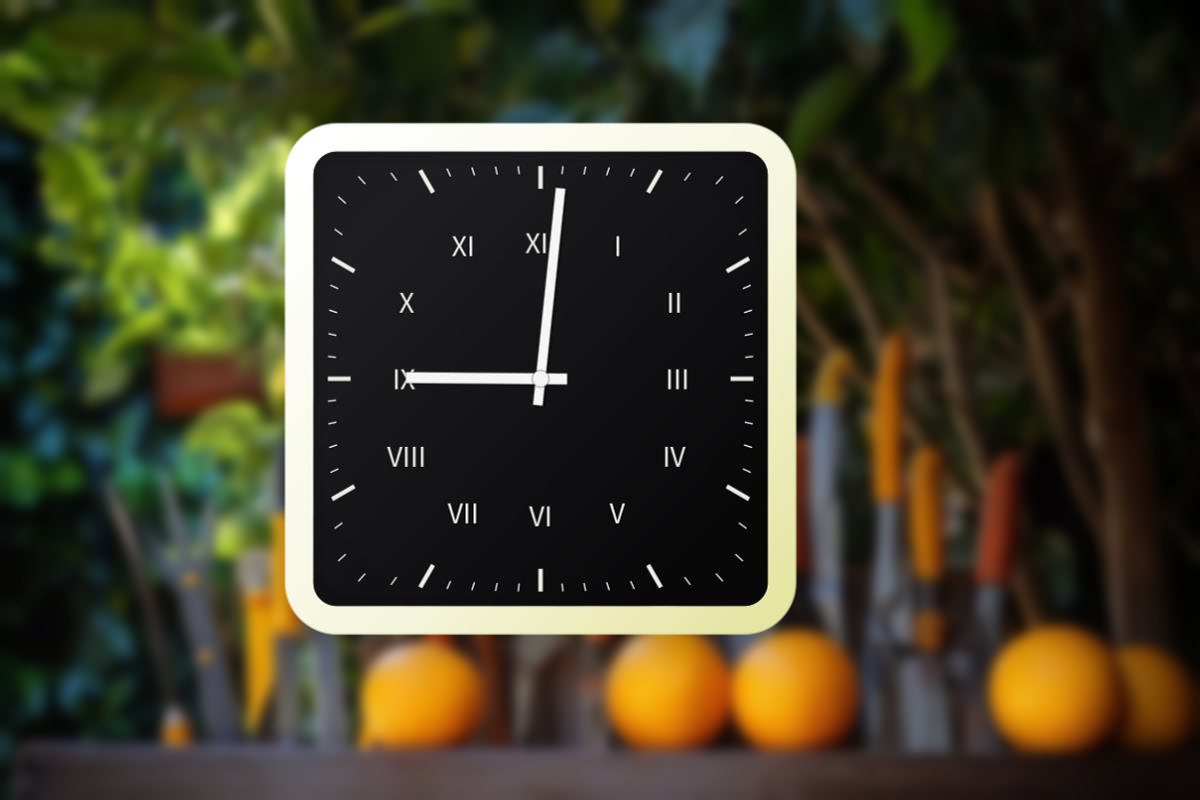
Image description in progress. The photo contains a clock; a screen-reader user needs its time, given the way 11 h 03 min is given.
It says 9 h 01 min
